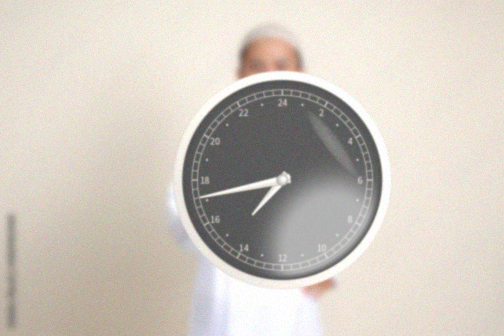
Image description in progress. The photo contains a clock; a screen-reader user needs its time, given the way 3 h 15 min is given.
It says 14 h 43 min
